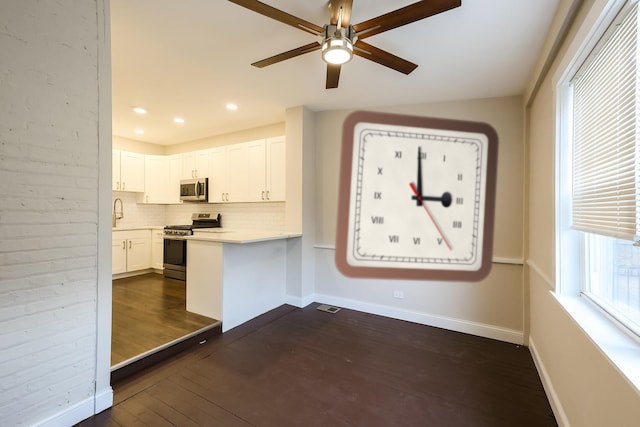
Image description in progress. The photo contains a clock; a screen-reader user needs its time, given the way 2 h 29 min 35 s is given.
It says 2 h 59 min 24 s
